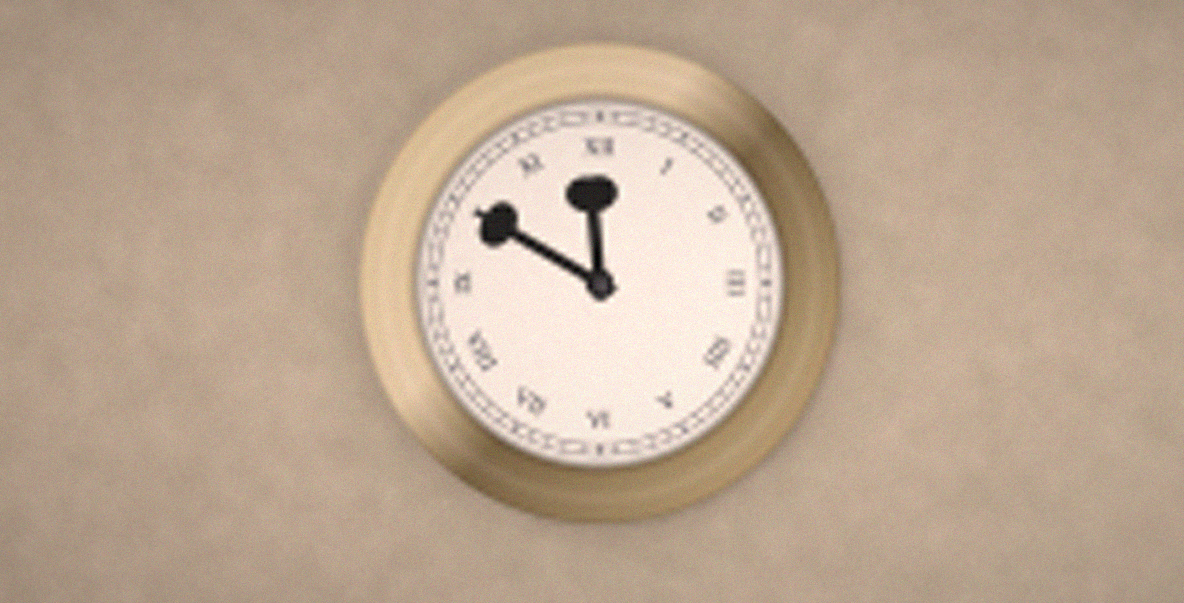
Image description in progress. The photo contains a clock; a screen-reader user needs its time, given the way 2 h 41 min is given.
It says 11 h 50 min
